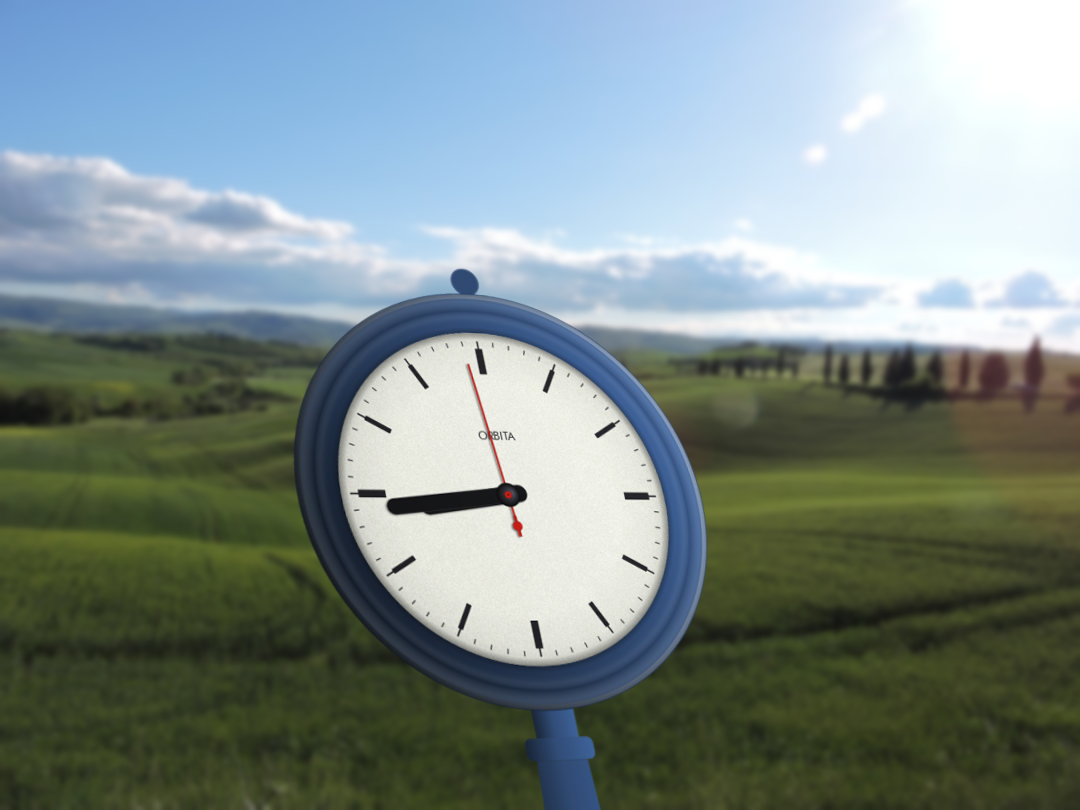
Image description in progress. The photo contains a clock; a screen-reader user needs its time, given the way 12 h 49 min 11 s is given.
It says 8 h 43 min 59 s
